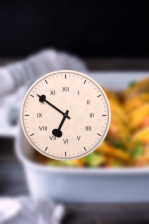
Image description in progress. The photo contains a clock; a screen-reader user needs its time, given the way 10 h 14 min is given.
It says 6 h 51 min
